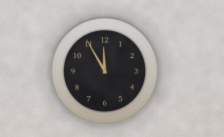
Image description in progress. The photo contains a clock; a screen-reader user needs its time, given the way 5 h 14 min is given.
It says 11 h 55 min
